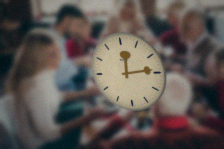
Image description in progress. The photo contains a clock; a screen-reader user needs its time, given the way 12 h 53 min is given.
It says 12 h 14 min
